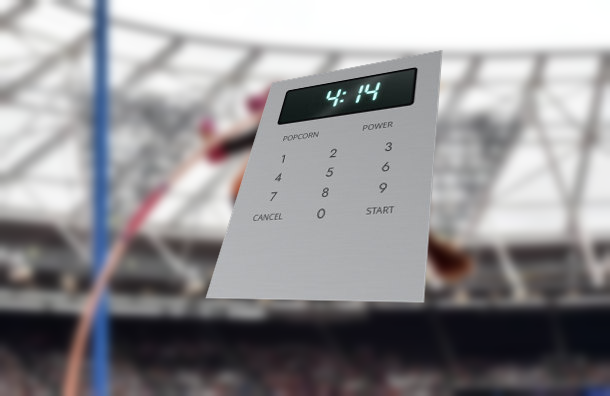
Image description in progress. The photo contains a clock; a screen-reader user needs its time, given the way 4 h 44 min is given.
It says 4 h 14 min
